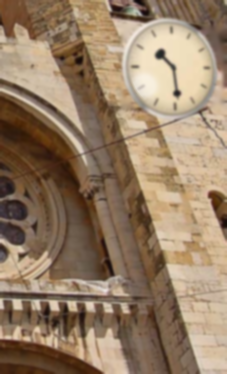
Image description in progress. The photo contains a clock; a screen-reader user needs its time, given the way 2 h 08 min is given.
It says 10 h 29 min
